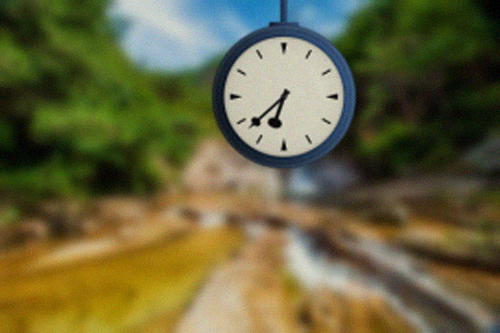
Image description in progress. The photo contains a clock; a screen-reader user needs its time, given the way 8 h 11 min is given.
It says 6 h 38 min
